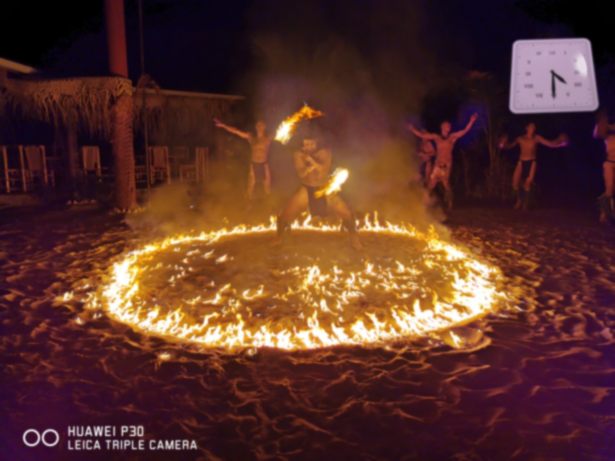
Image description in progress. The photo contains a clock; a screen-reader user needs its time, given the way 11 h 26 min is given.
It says 4 h 30 min
